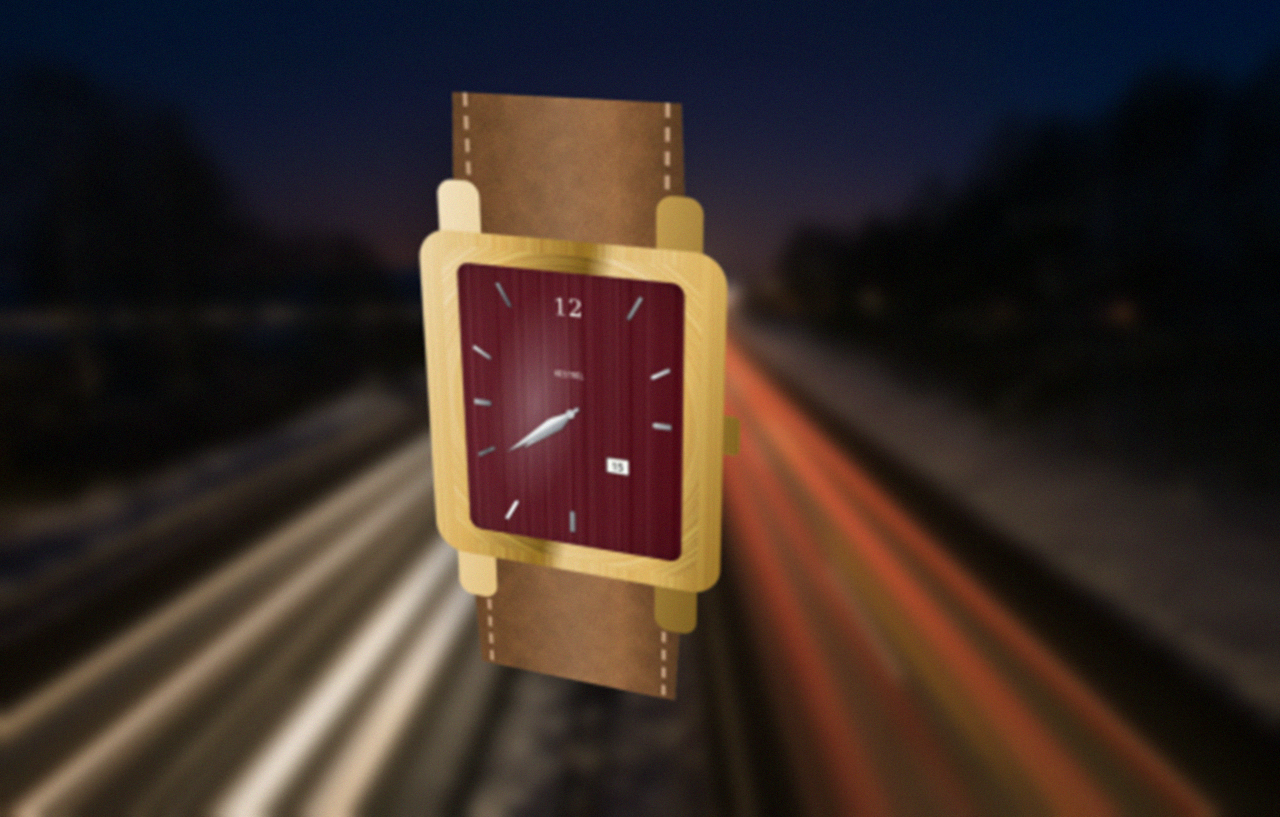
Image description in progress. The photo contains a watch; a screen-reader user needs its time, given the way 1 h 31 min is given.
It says 7 h 39 min
